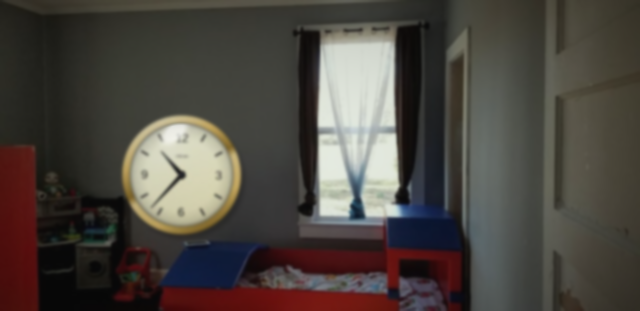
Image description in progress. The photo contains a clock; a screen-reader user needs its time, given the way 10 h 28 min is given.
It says 10 h 37 min
